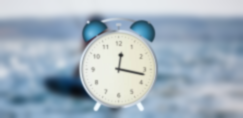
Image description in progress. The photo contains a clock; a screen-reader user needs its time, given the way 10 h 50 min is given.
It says 12 h 17 min
